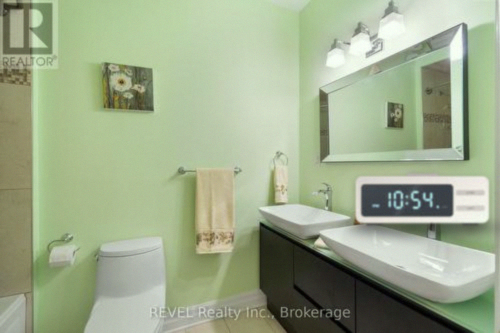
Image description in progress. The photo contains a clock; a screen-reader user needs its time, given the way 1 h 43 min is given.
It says 10 h 54 min
